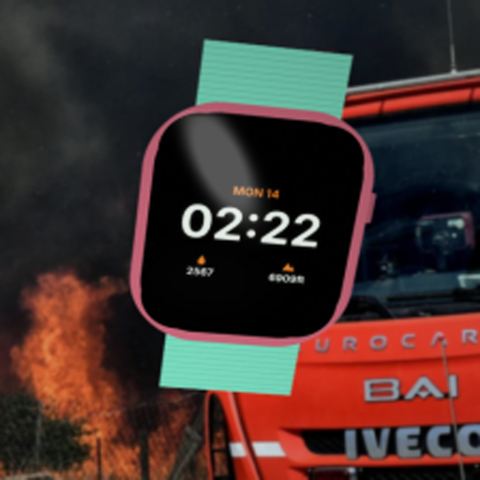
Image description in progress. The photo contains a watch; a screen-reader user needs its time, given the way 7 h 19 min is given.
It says 2 h 22 min
